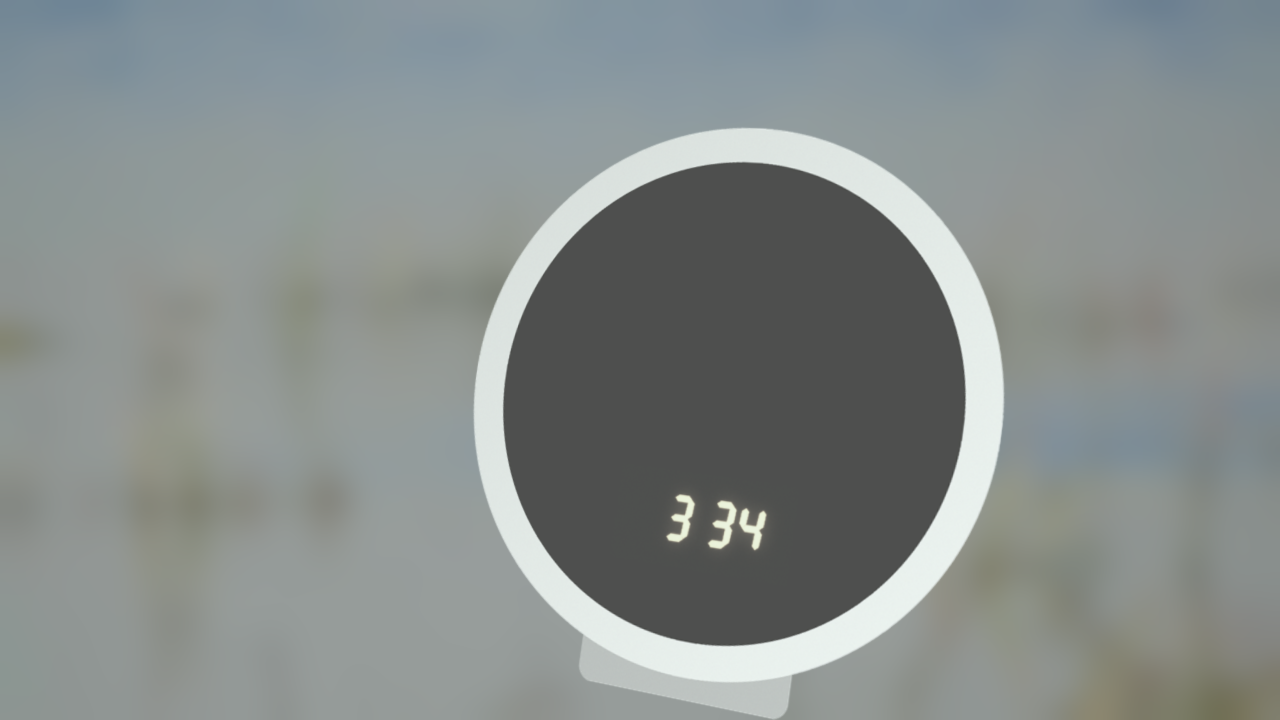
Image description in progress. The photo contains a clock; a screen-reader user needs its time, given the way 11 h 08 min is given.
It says 3 h 34 min
